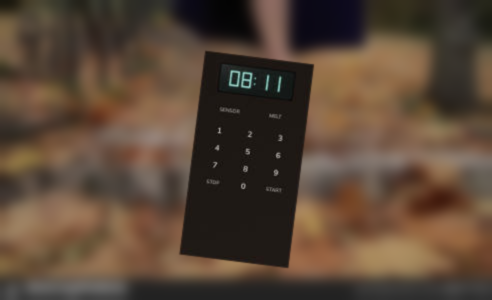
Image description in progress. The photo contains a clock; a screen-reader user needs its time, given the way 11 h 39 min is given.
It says 8 h 11 min
